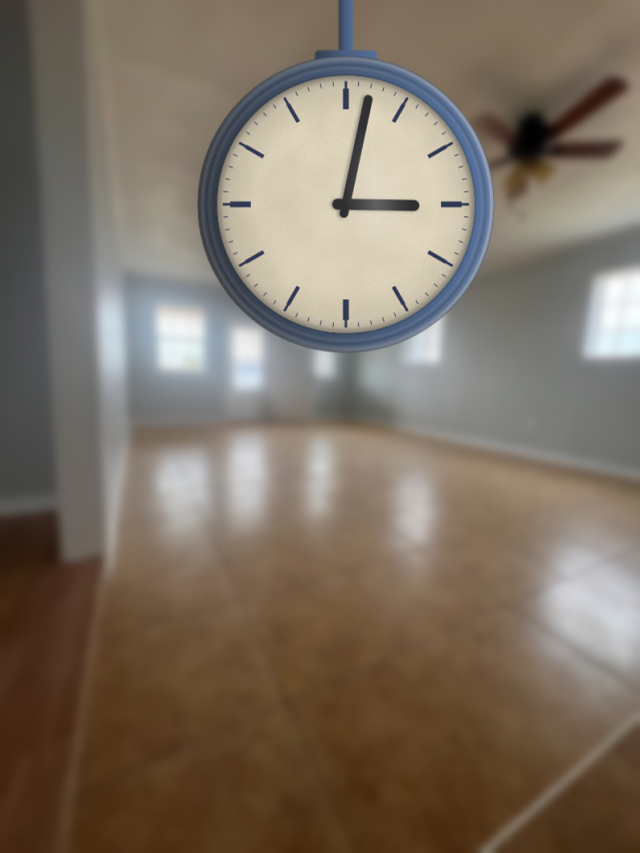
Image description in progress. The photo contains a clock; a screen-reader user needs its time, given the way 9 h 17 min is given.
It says 3 h 02 min
